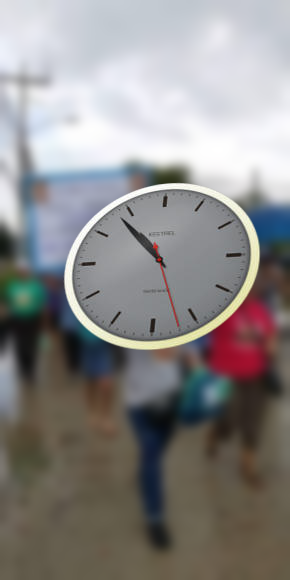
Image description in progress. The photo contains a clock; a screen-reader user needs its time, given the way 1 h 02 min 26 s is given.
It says 10 h 53 min 27 s
